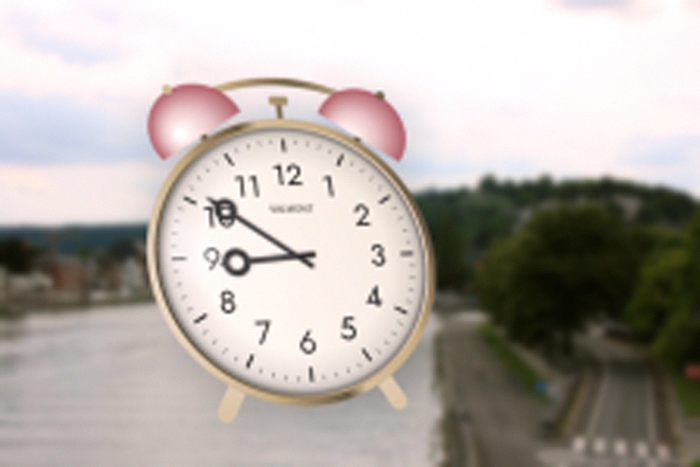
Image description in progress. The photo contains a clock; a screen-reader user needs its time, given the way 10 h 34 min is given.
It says 8 h 51 min
